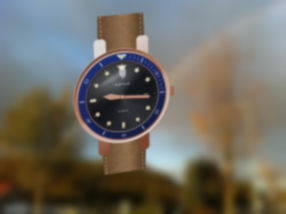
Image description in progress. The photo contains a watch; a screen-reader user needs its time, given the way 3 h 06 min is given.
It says 9 h 16 min
